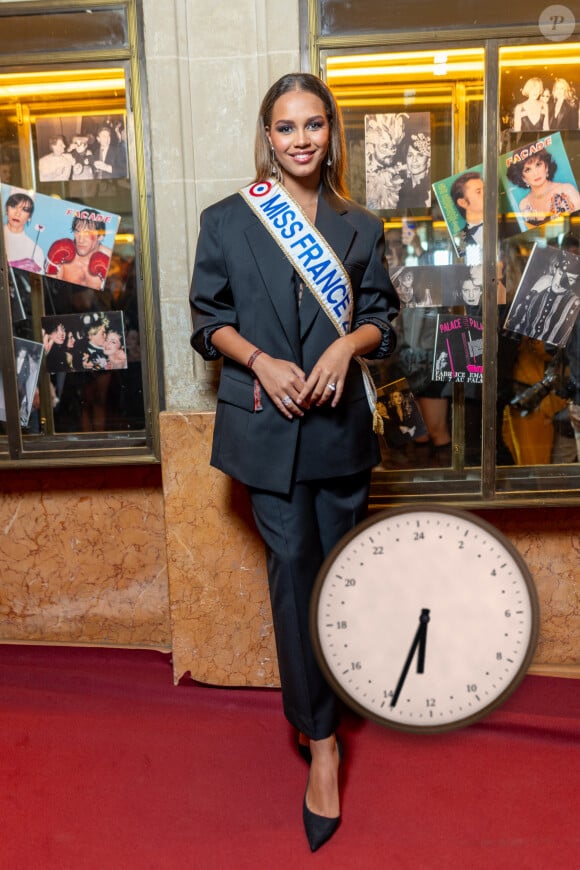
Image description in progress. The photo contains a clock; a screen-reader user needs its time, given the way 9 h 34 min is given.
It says 12 h 34 min
